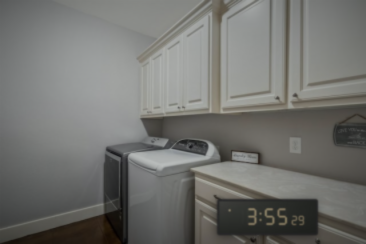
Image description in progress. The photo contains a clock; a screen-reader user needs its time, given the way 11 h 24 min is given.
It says 3 h 55 min
